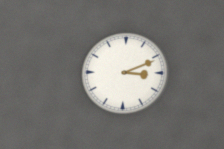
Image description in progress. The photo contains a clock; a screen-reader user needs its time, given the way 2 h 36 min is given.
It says 3 h 11 min
